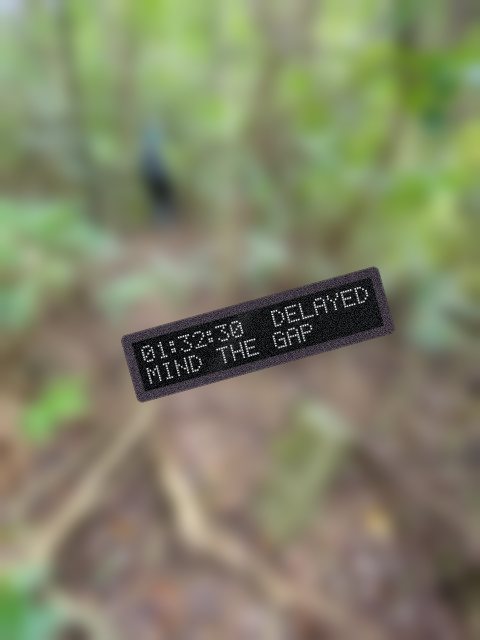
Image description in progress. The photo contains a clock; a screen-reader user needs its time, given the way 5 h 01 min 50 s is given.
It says 1 h 32 min 30 s
